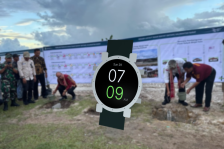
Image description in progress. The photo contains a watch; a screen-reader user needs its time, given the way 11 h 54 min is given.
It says 7 h 09 min
